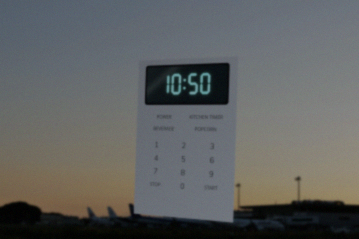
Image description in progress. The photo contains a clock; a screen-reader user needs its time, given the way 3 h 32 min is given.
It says 10 h 50 min
